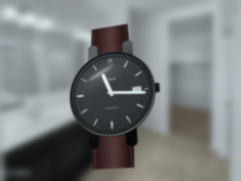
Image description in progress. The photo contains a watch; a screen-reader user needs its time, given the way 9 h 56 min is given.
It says 11 h 16 min
